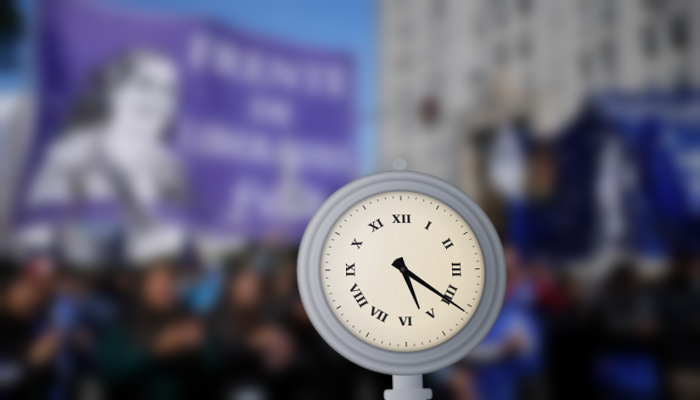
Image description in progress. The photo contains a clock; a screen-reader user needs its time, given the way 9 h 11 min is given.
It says 5 h 21 min
